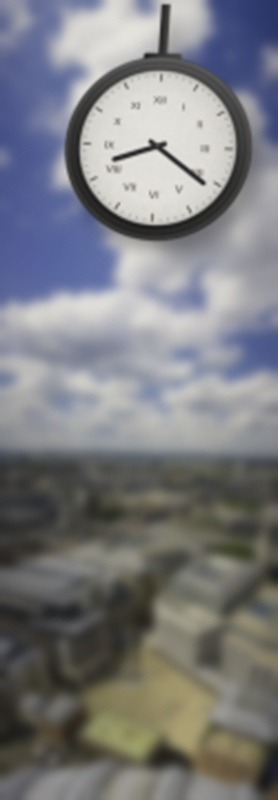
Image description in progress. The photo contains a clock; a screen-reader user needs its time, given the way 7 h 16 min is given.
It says 8 h 21 min
